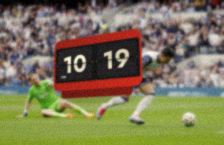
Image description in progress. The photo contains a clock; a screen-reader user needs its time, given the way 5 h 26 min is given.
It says 10 h 19 min
